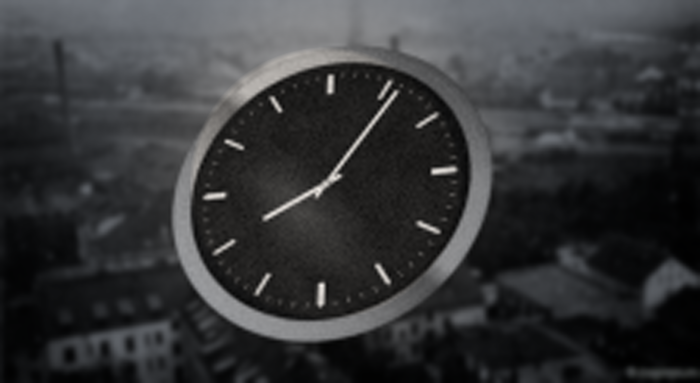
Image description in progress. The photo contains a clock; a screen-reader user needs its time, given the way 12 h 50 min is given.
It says 8 h 06 min
